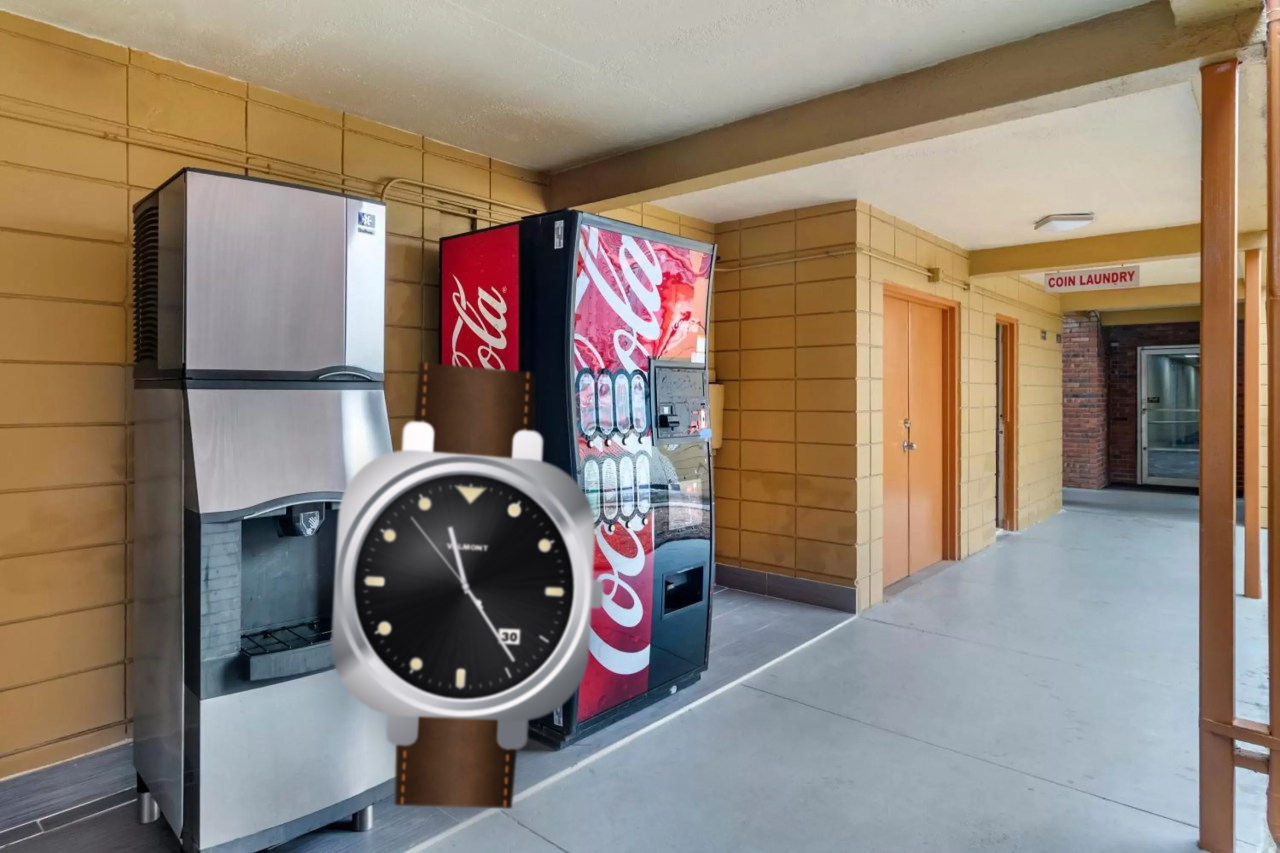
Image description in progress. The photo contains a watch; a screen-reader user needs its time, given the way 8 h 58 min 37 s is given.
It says 11 h 23 min 53 s
